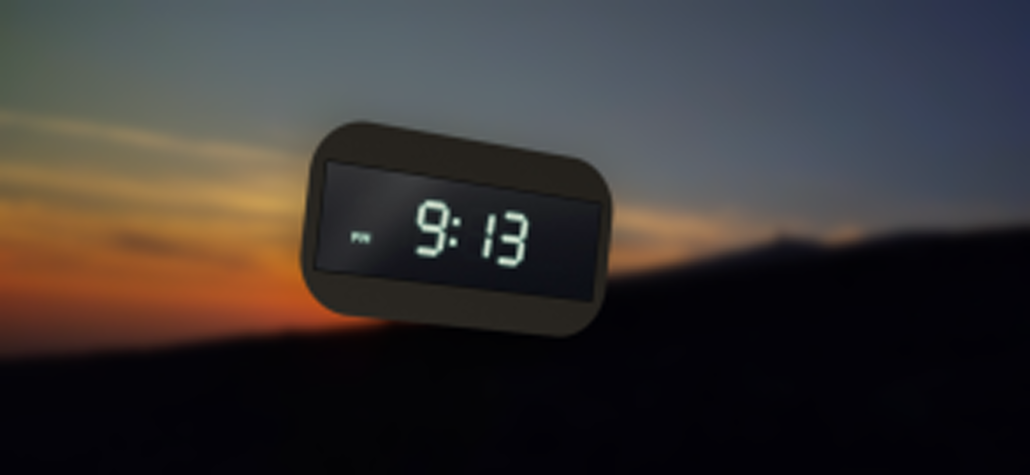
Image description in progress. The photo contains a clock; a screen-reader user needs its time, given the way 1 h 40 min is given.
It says 9 h 13 min
